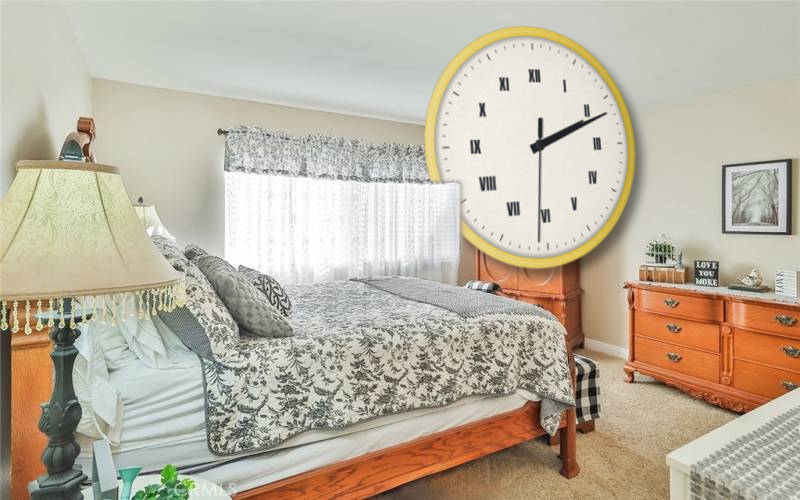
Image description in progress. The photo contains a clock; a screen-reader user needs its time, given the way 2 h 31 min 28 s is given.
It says 2 h 11 min 31 s
